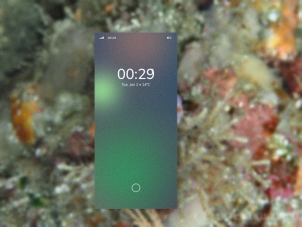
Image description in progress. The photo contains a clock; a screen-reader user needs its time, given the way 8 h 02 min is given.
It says 0 h 29 min
